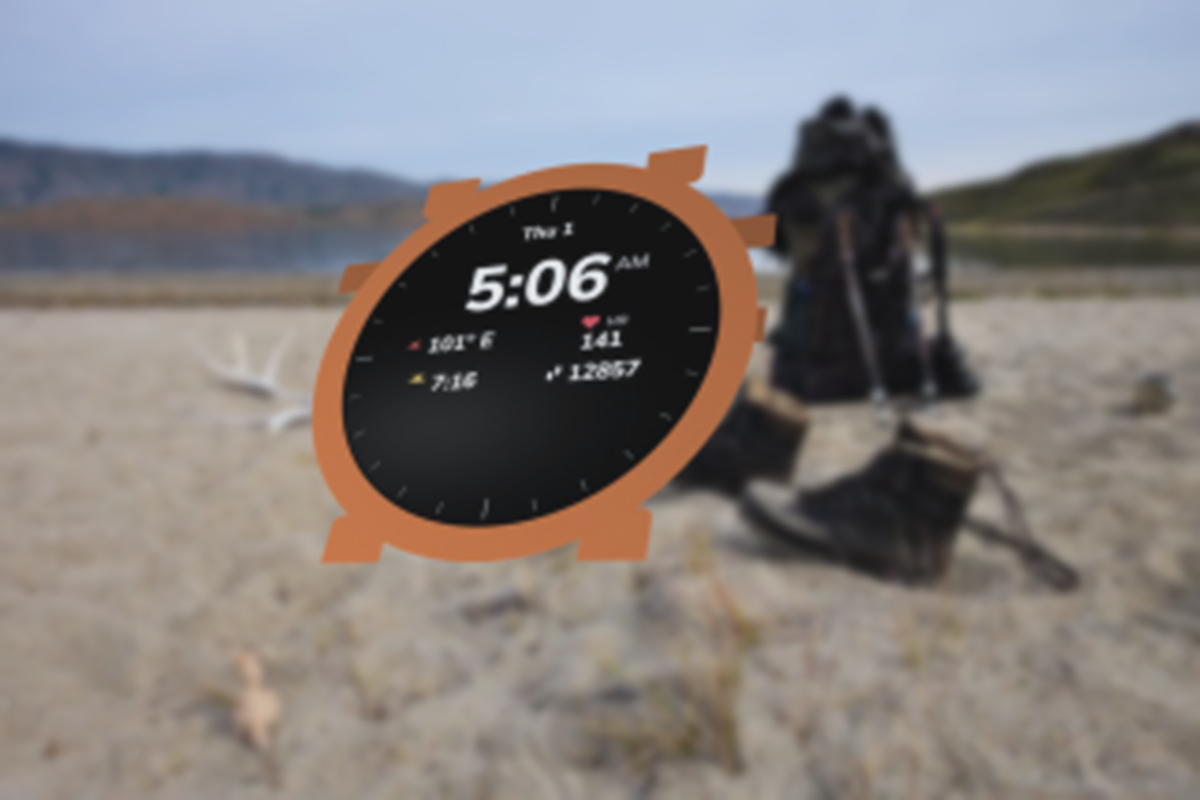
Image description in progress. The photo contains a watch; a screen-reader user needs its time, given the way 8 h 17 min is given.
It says 5 h 06 min
